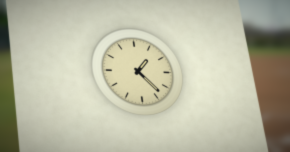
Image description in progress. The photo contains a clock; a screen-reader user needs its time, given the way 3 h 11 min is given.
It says 1 h 23 min
